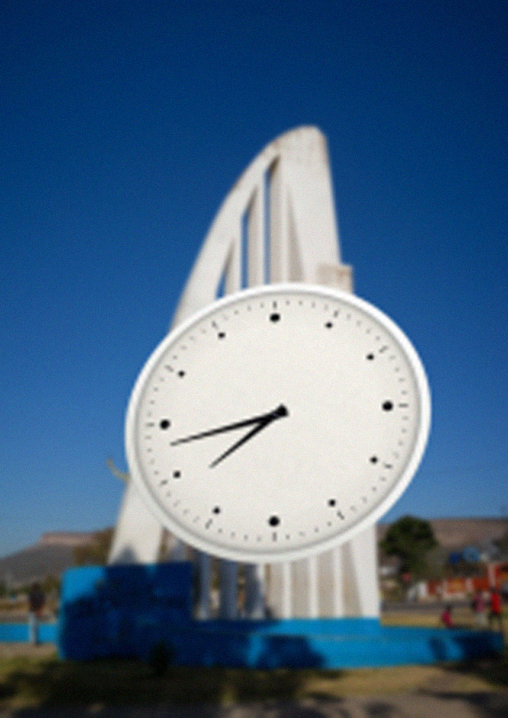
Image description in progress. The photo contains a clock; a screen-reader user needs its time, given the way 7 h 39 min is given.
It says 7 h 43 min
